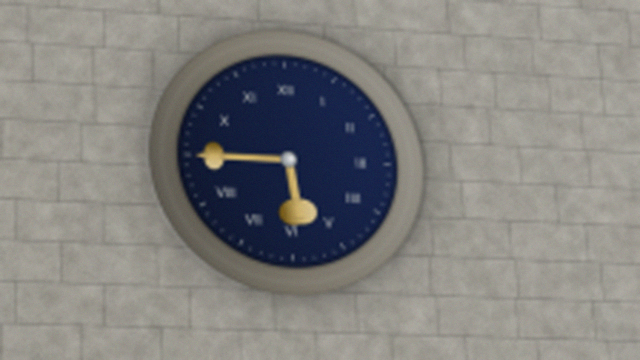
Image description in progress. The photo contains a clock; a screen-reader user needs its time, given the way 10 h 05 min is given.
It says 5 h 45 min
